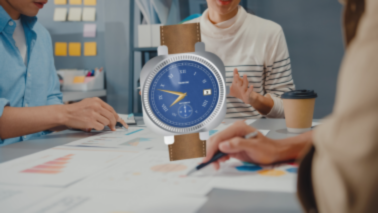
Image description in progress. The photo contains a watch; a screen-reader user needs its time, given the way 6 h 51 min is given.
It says 7 h 48 min
